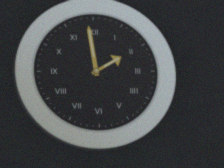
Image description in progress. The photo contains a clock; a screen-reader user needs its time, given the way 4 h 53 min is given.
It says 1 h 59 min
